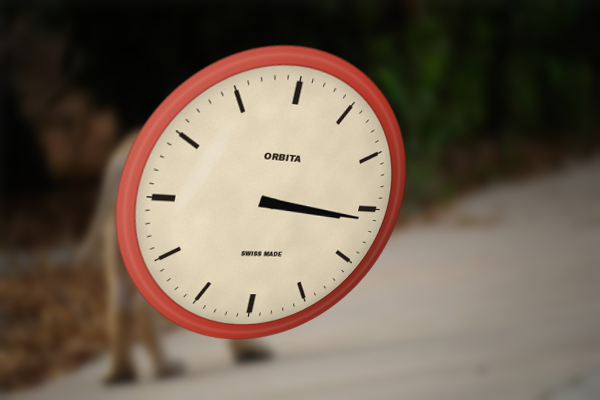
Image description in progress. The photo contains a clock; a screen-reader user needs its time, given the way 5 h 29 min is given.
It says 3 h 16 min
